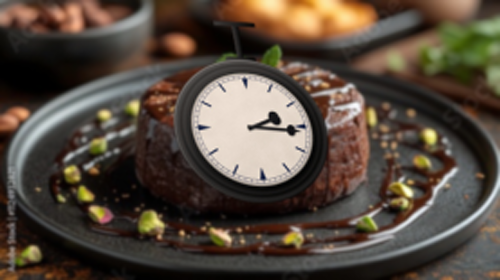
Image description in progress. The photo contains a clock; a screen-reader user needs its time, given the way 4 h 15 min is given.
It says 2 h 16 min
